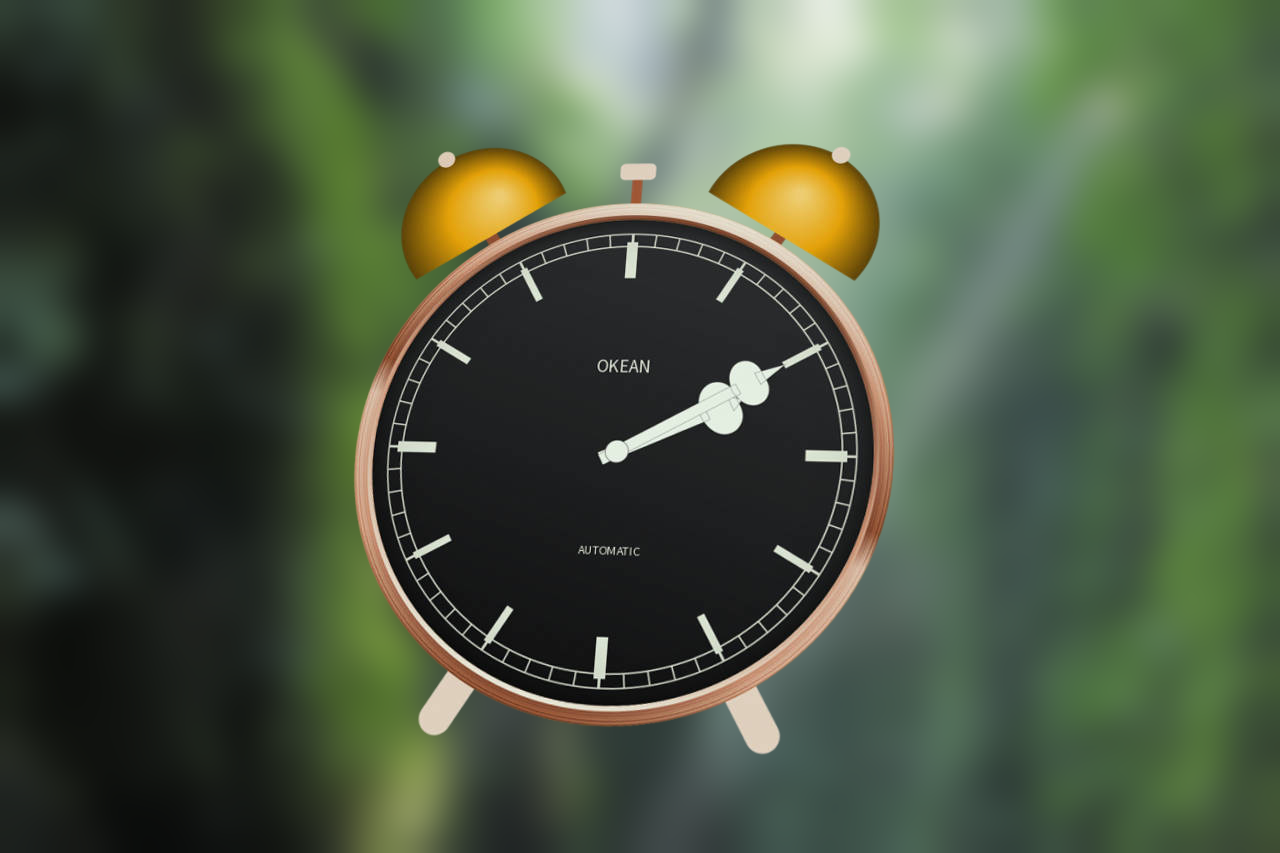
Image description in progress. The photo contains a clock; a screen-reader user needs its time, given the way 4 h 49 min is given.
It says 2 h 10 min
